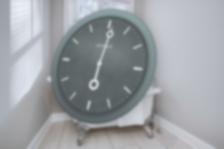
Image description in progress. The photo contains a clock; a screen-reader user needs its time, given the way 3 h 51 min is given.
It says 6 h 01 min
